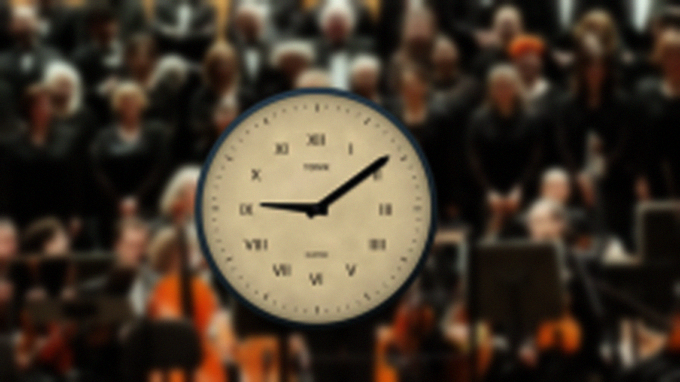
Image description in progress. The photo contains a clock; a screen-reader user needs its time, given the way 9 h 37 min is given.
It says 9 h 09 min
